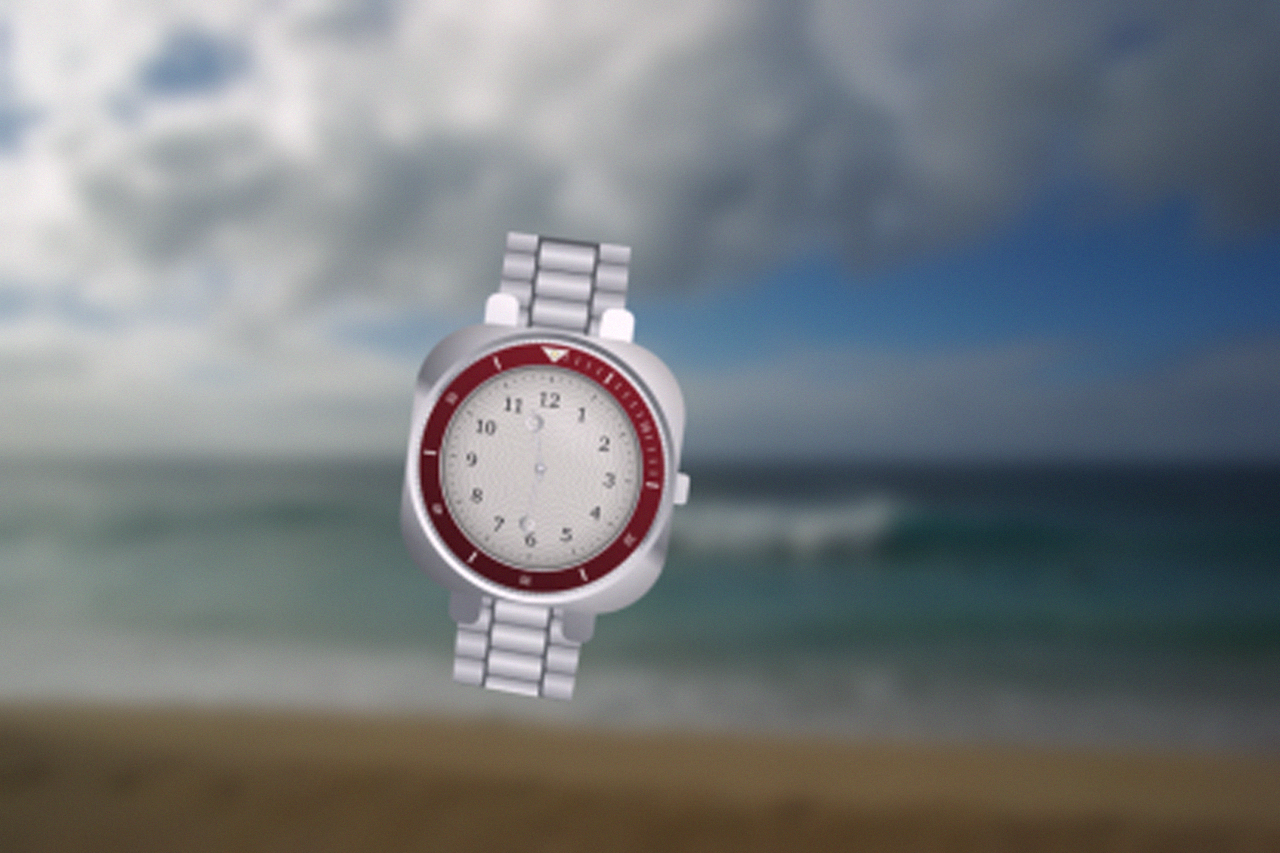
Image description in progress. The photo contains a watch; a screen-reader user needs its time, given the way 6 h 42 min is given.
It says 11 h 31 min
